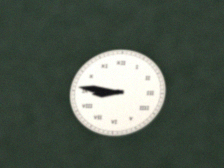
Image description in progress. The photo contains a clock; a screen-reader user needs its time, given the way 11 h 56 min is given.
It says 8 h 46 min
